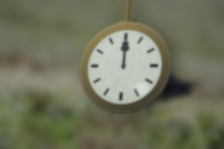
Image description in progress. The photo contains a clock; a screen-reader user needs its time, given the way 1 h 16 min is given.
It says 12 h 00 min
